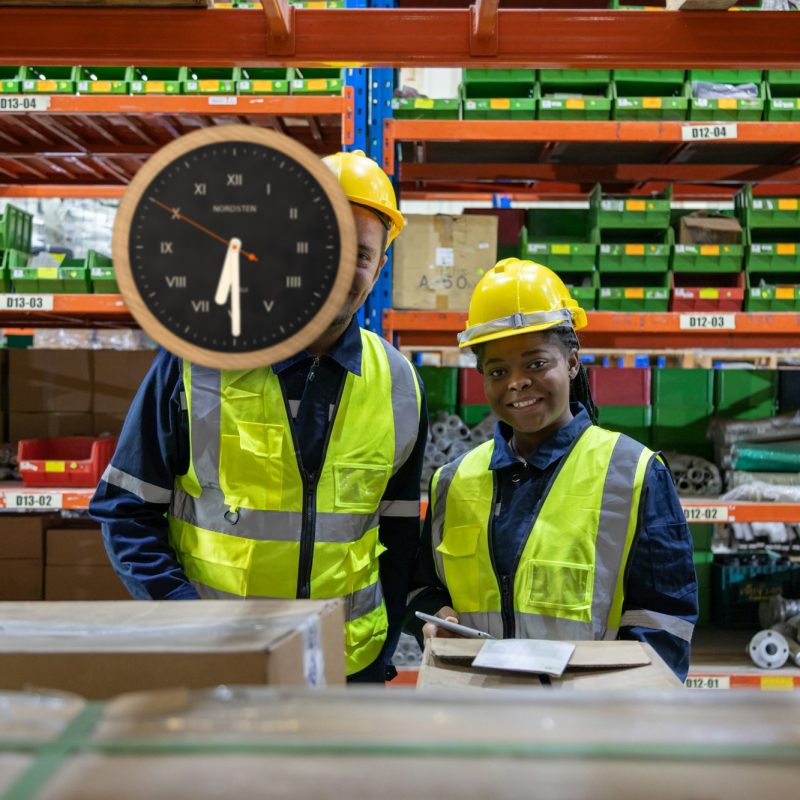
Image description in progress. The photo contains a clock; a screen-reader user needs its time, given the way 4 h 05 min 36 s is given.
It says 6 h 29 min 50 s
